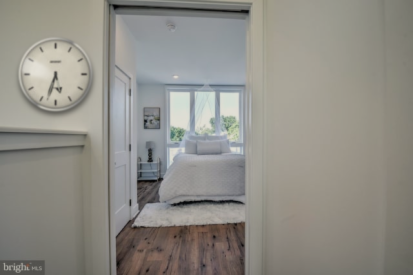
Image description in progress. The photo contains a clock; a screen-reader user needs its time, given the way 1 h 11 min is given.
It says 5 h 33 min
